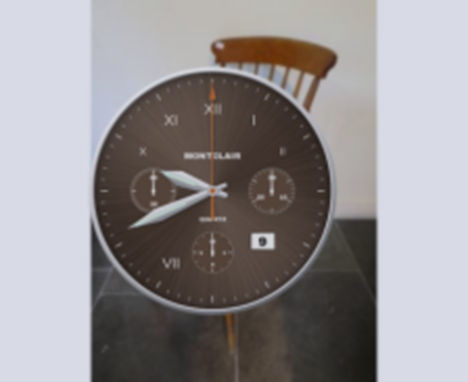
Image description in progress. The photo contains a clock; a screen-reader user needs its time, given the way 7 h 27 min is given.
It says 9 h 41 min
